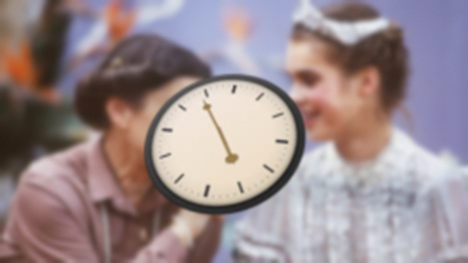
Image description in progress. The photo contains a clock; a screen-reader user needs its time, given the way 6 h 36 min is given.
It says 4 h 54 min
